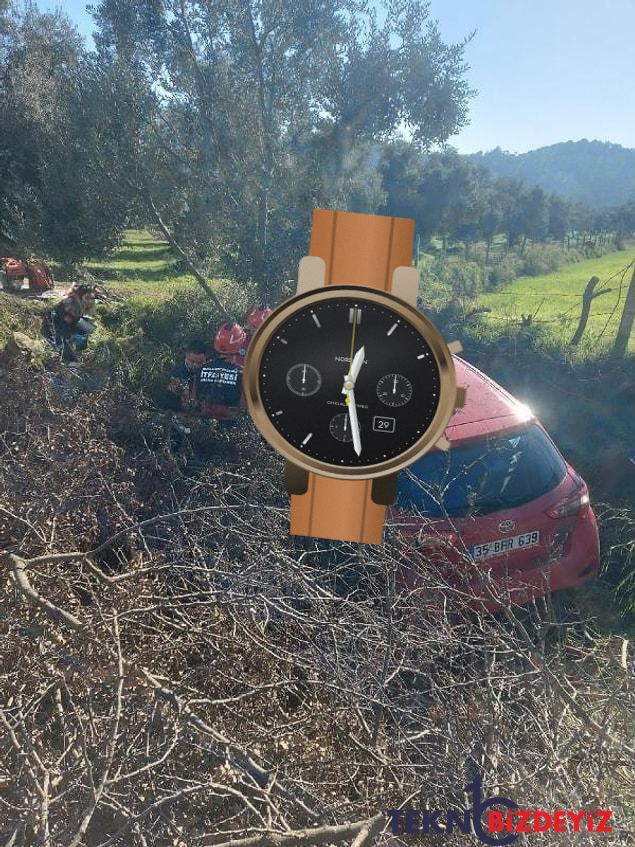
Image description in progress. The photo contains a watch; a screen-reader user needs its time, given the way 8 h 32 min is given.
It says 12 h 28 min
